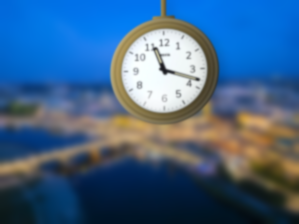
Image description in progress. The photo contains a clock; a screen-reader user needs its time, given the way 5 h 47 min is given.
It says 11 h 18 min
